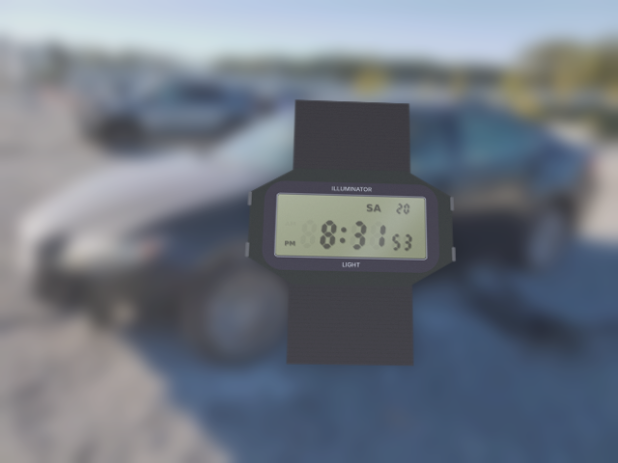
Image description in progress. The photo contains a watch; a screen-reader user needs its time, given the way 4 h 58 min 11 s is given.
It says 8 h 31 min 53 s
